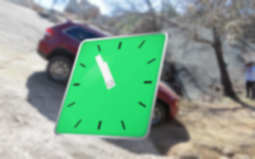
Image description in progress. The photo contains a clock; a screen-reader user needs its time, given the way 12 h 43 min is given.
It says 10 h 54 min
